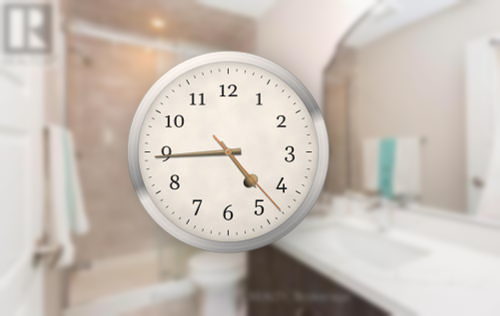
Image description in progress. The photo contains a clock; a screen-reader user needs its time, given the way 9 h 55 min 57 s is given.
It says 4 h 44 min 23 s
